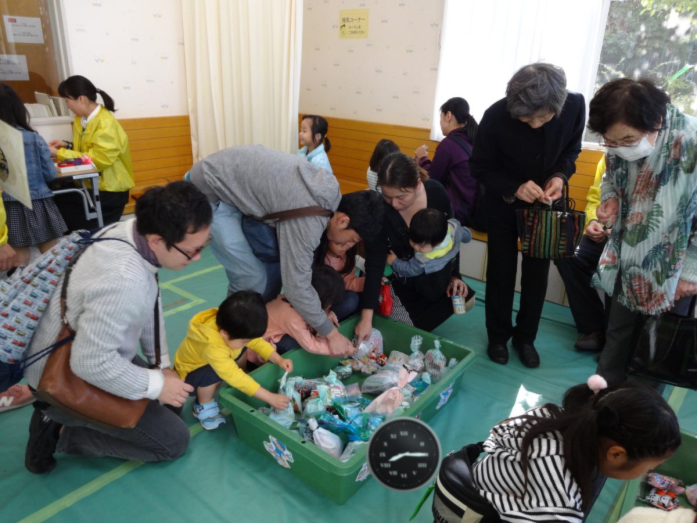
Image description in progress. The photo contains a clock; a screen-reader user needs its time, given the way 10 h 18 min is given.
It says 8 h 15 min
